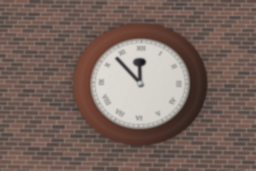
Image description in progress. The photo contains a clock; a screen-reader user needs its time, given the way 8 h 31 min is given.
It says 11 h 53 min
